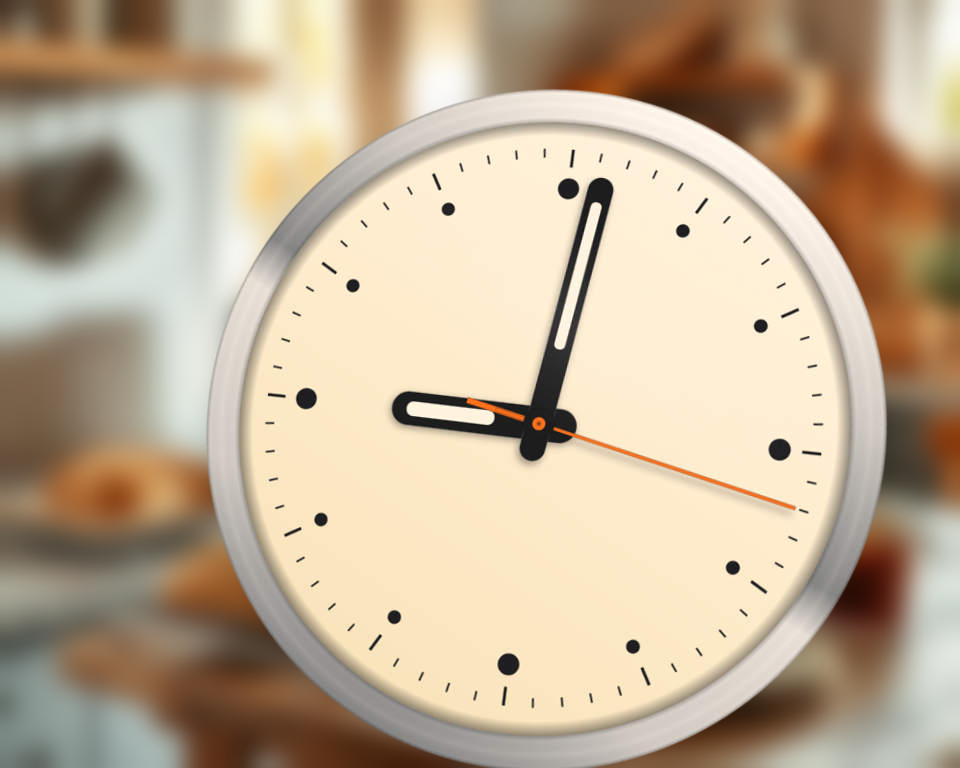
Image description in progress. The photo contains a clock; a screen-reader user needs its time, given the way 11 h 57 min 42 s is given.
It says 9 h 01 min 17 s
